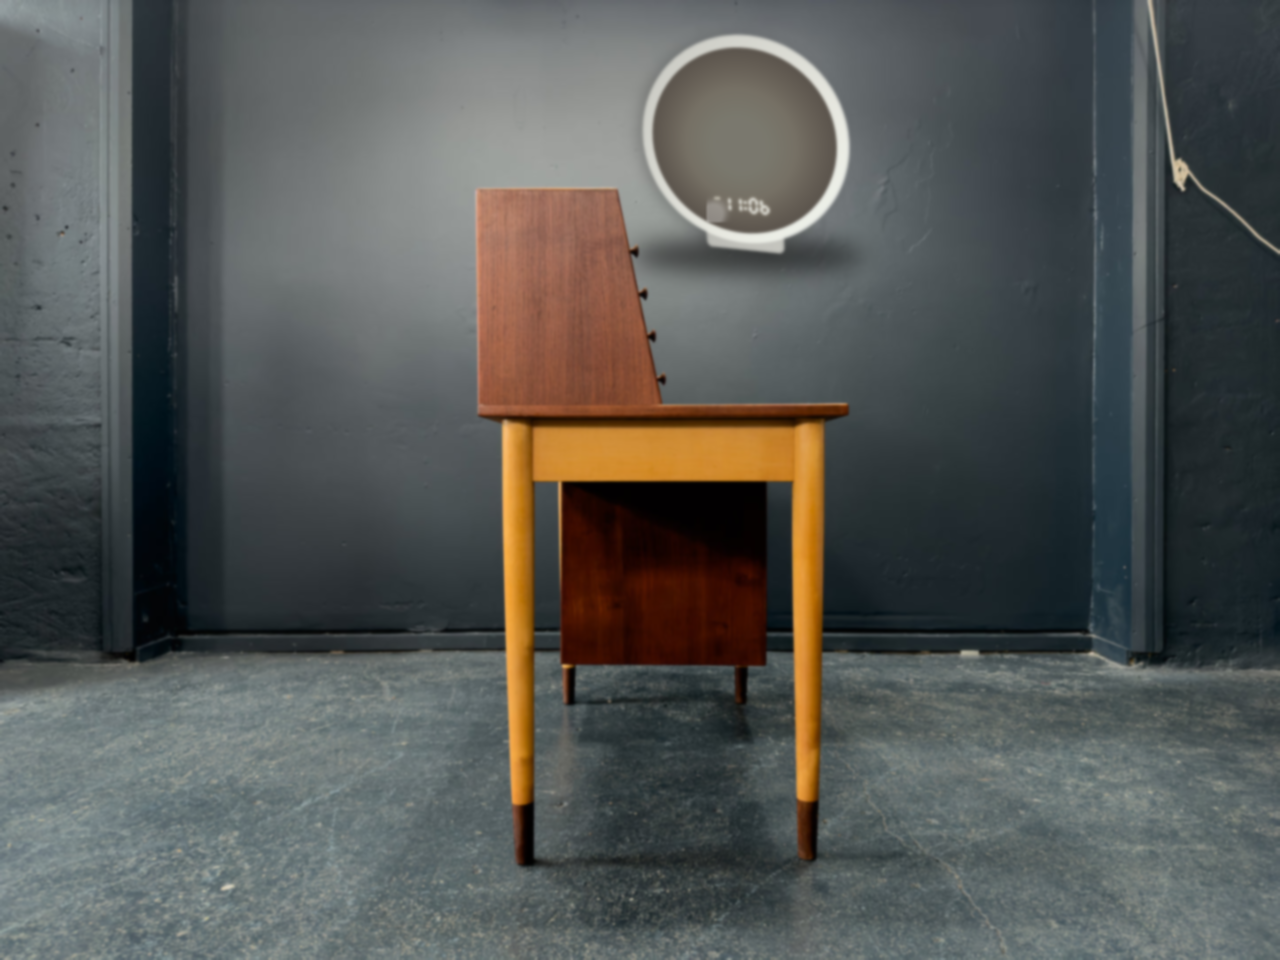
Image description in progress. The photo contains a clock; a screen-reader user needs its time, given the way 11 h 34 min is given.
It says 11 h 06 min
